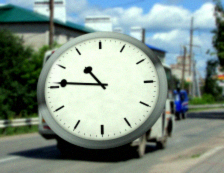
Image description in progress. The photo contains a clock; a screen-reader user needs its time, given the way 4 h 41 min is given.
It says 10 h 46 min
